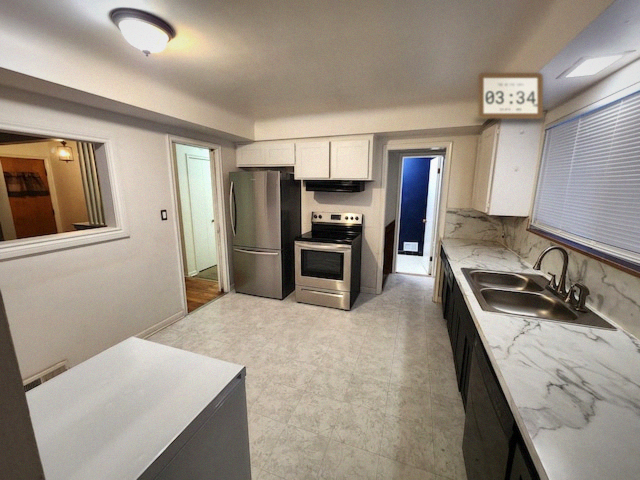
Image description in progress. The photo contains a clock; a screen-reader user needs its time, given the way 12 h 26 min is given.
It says 3 h 34 min
